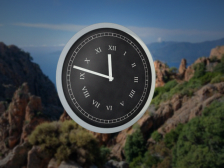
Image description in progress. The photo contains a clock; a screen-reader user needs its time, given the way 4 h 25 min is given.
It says 11 h 47 min
